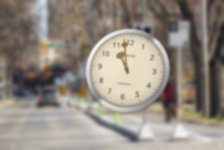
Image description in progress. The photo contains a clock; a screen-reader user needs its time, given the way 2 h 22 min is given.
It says 10 h 58 min
